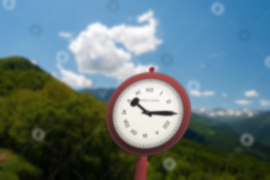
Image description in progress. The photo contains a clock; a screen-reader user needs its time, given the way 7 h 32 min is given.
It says 10 h 15 min
